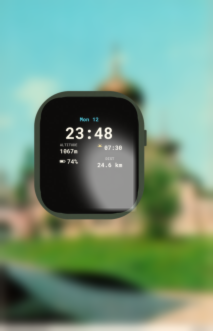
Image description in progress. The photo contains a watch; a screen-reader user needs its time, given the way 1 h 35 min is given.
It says 23 h 48 min
